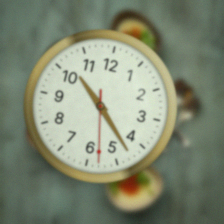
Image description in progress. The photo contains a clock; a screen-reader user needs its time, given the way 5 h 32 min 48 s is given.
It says 10 h 22 min 28 s
